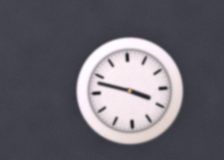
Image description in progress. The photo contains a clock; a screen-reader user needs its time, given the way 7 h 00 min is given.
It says 3 h 48 min
